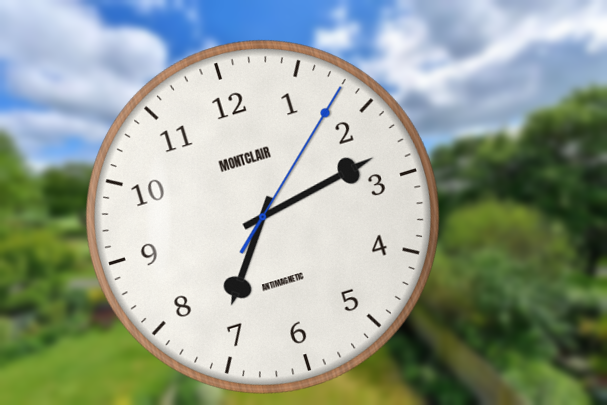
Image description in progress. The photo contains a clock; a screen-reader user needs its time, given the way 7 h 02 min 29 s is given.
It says 7 h 13 min 08 s
